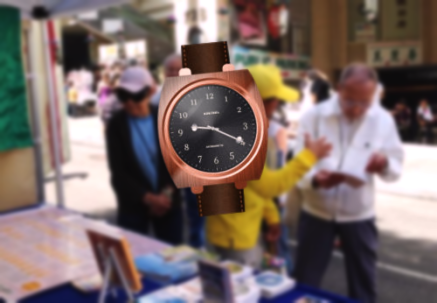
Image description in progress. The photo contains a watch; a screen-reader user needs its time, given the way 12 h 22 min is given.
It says 9 h 20 min
